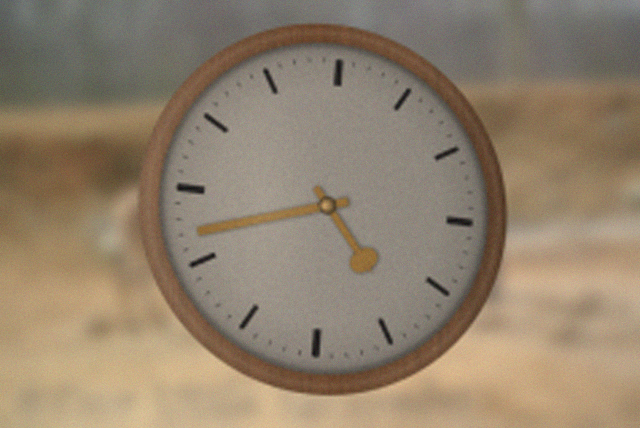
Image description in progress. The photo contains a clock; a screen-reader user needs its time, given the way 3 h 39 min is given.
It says 4 h 42 min
